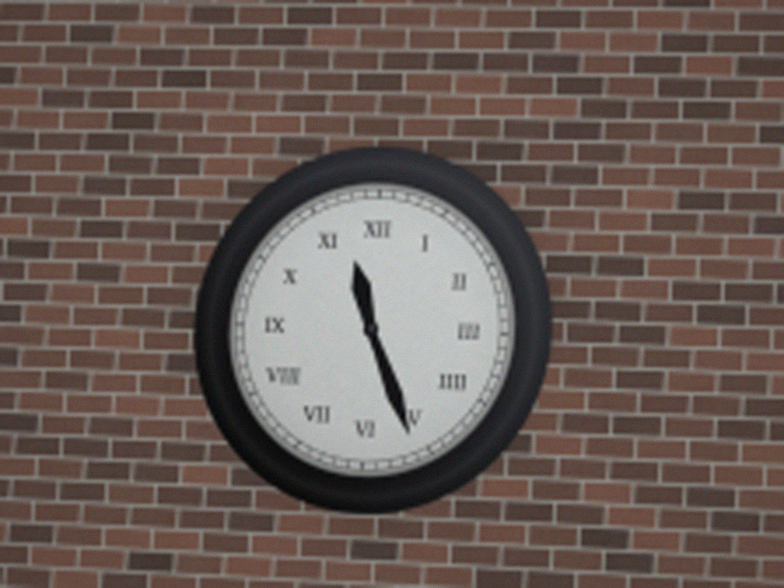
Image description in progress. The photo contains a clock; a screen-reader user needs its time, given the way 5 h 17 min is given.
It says 11 h 26 min
